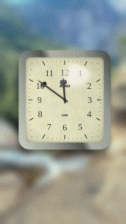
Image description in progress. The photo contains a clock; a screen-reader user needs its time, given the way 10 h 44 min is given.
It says 11 h 51 min
